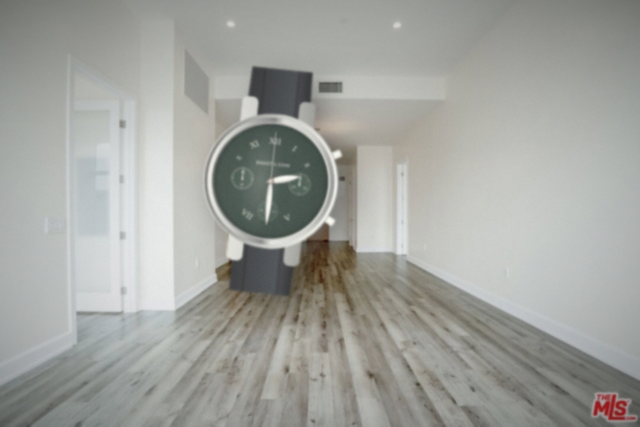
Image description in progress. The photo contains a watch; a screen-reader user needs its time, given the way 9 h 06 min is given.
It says 2 h 30 min
